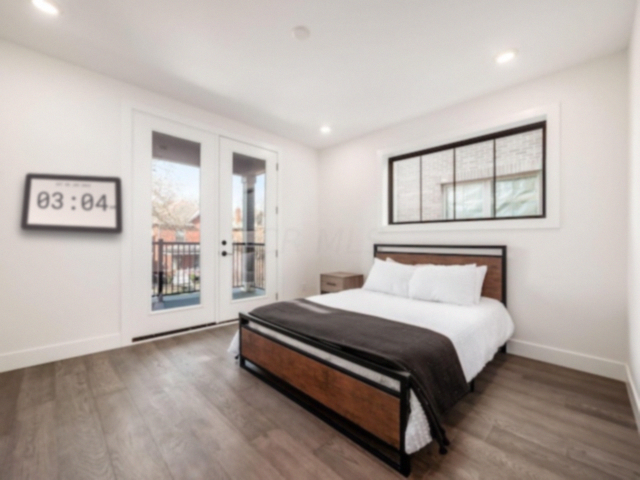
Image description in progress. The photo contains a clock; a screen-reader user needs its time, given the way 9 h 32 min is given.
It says 3 h 04 min
